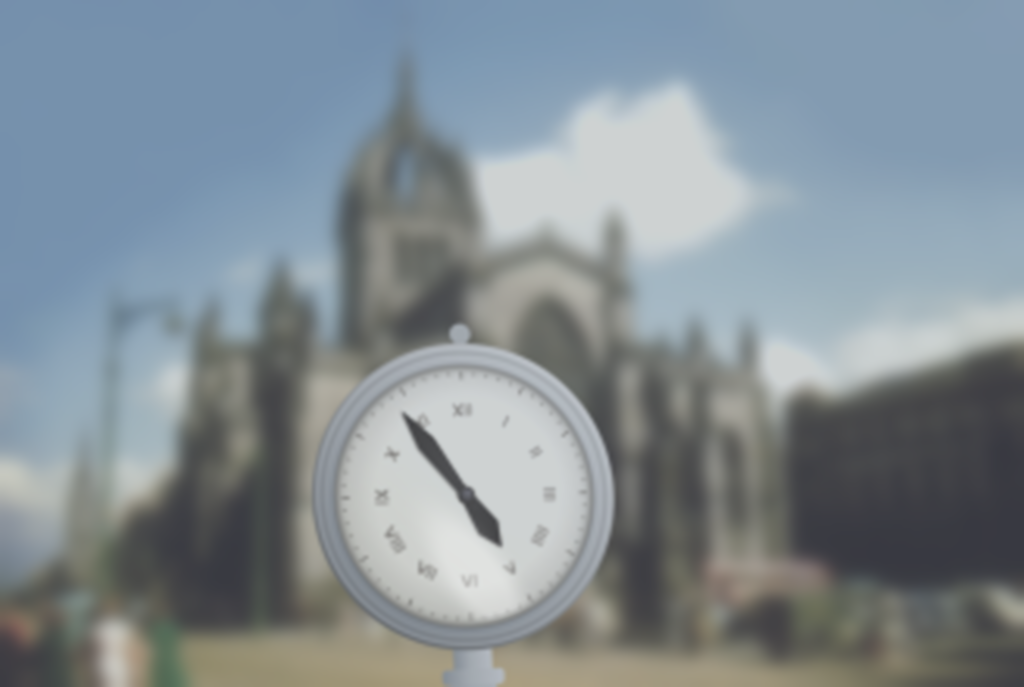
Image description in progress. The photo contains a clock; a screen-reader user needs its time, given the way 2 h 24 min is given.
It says 4 h 54 min
